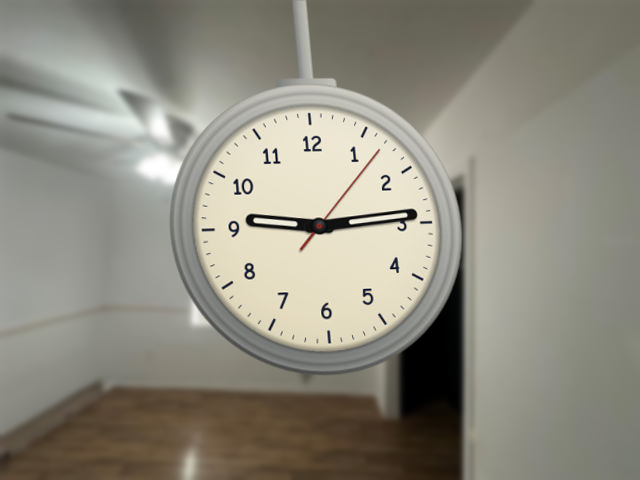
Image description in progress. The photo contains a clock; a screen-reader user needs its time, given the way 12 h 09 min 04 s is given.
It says 9 h 14 min 07 s
